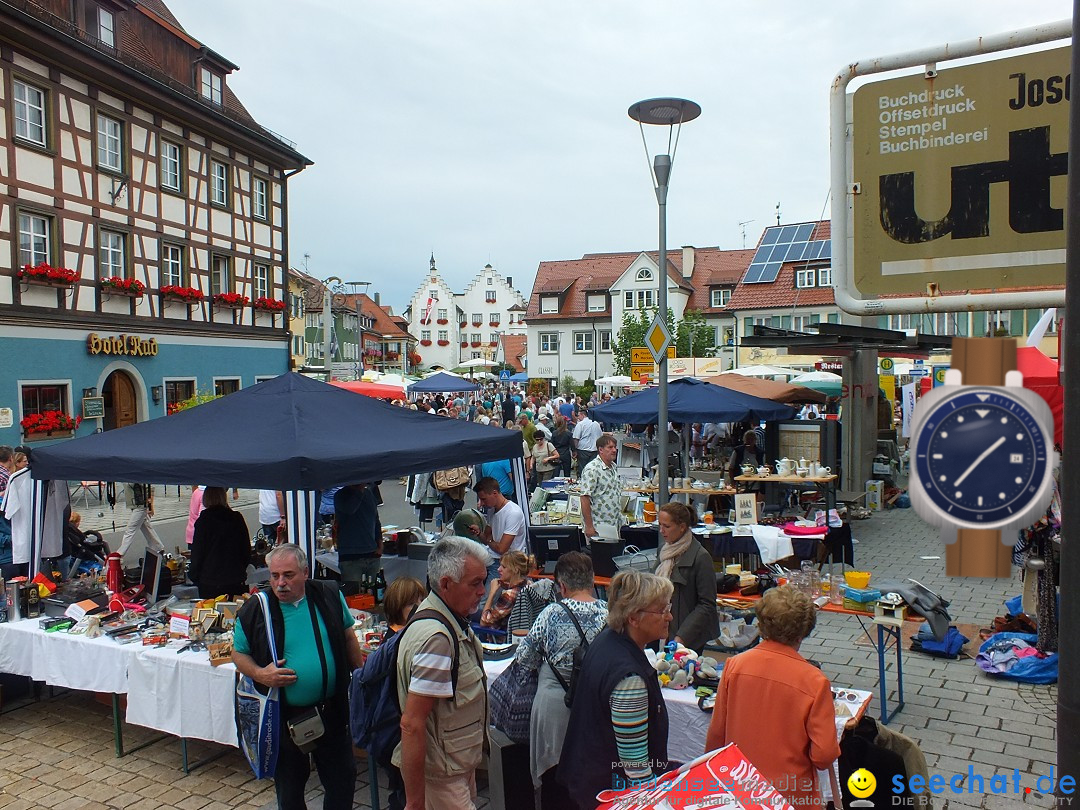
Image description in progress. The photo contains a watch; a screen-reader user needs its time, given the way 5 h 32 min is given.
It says 1 h 37 min
